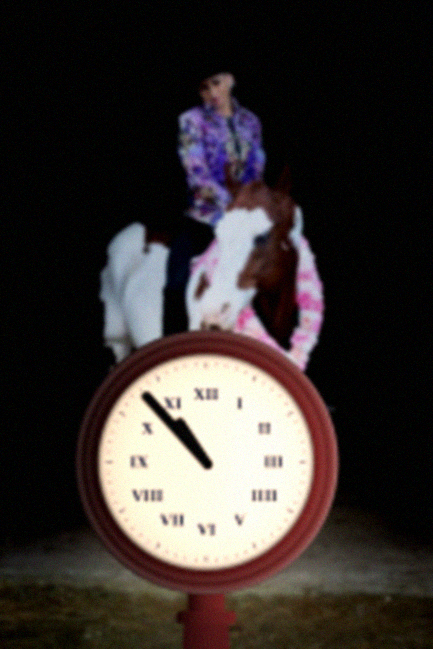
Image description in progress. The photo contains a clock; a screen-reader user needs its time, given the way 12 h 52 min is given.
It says 10 h 53 min
